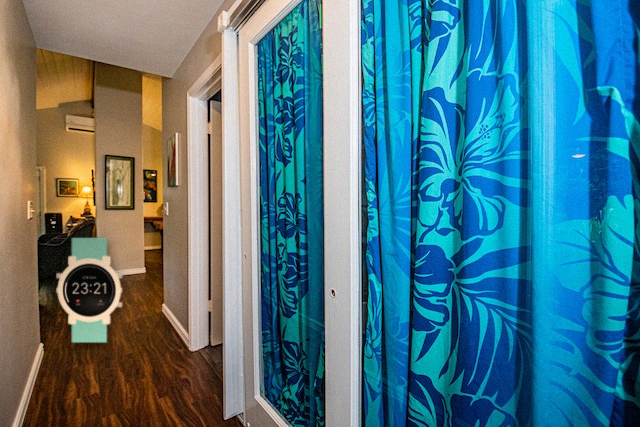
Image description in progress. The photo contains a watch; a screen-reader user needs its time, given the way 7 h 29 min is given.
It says 23 h 21 min
